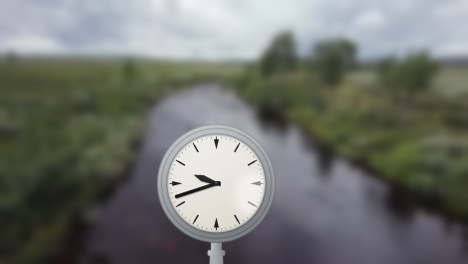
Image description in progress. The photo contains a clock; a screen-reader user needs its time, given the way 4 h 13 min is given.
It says 9 h 42 min
